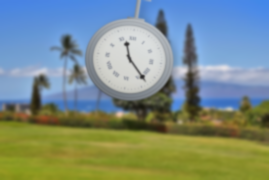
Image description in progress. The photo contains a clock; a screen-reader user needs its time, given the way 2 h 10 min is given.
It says 11 h 23 min
